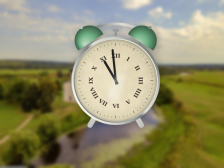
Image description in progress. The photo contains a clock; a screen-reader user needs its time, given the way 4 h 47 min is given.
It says 10 h 59 min
